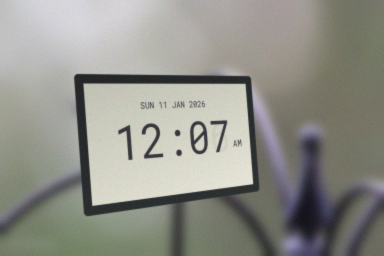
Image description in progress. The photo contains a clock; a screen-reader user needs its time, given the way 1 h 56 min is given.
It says 12 h 07 min
